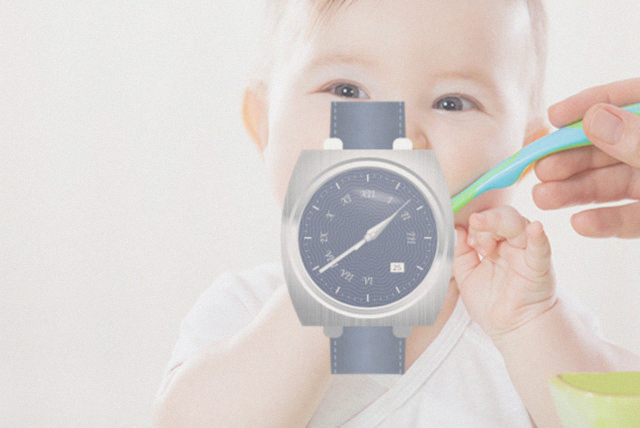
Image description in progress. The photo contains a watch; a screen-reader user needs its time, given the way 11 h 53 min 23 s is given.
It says 1 h 39 min 08 s
